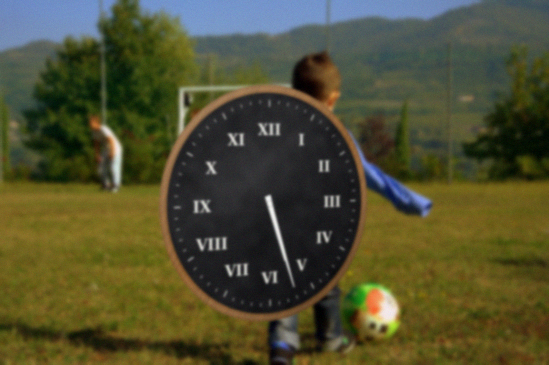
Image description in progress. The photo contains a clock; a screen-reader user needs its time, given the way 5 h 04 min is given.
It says 5 h 27 min
